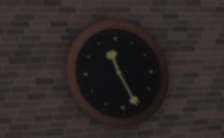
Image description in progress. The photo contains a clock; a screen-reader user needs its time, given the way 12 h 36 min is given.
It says 11 h 26 min
